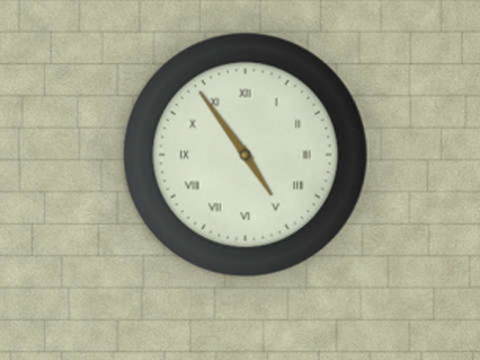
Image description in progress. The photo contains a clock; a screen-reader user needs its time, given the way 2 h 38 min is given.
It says 4 h 54 min
